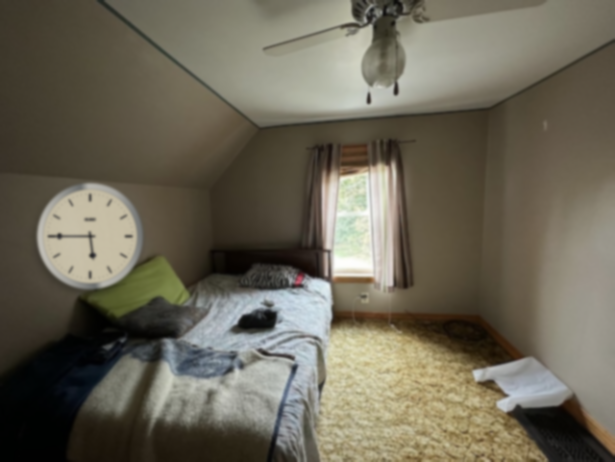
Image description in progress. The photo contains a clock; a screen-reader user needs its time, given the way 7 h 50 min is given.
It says 5 h 45 min
